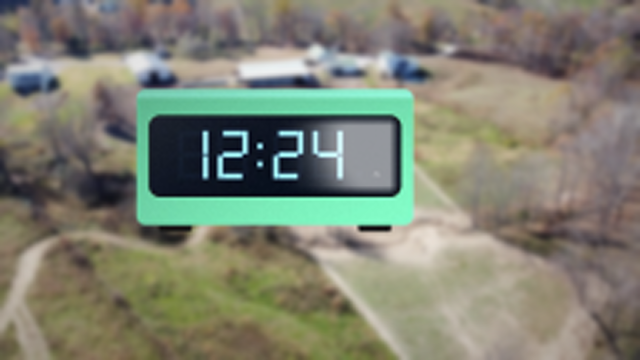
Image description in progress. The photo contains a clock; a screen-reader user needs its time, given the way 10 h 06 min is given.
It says 12 h 24 min
